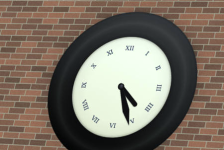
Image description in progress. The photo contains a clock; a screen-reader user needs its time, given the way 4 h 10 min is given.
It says 4 h 26 min
